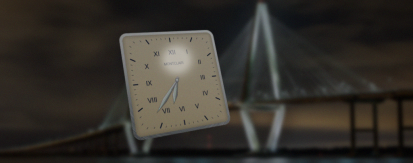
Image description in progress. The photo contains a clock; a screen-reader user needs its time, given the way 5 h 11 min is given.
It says 6 h 37 min
